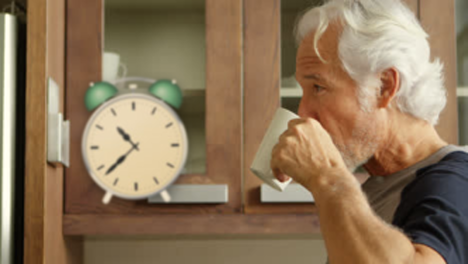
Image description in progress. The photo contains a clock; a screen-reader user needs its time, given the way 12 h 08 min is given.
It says 10 h 38 min
